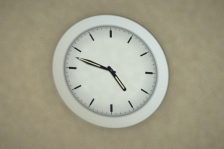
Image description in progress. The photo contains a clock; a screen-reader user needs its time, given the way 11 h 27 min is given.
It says 4 h 48 min
